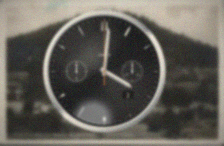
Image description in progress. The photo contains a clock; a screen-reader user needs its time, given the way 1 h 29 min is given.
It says 4 h 01 min
